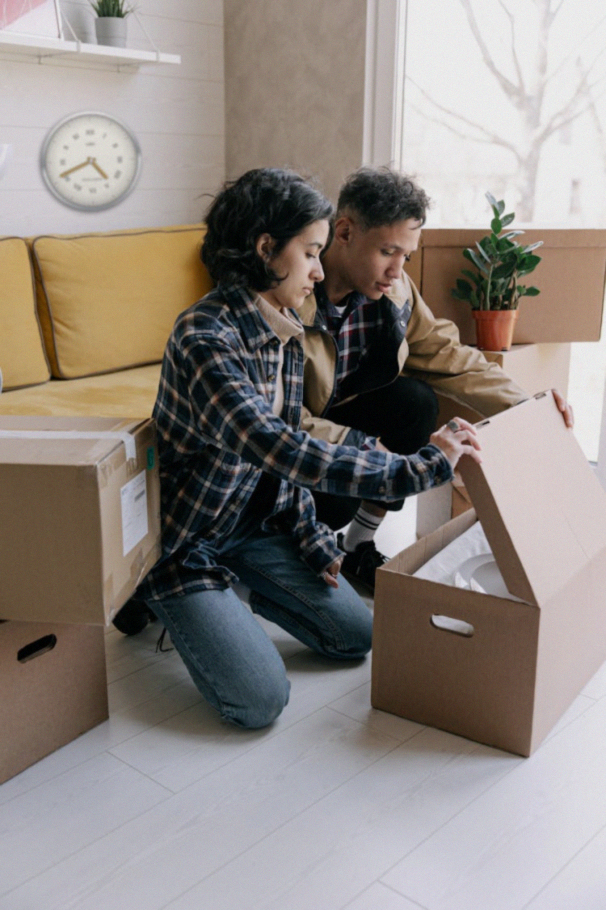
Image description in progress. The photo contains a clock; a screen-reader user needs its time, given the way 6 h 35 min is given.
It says 4 h 41 min
